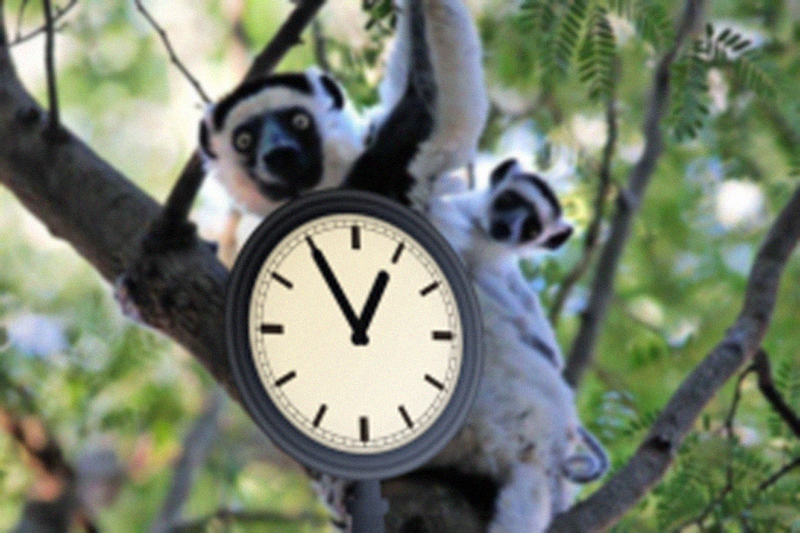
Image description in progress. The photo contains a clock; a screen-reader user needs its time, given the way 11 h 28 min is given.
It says 12 h 55 min
